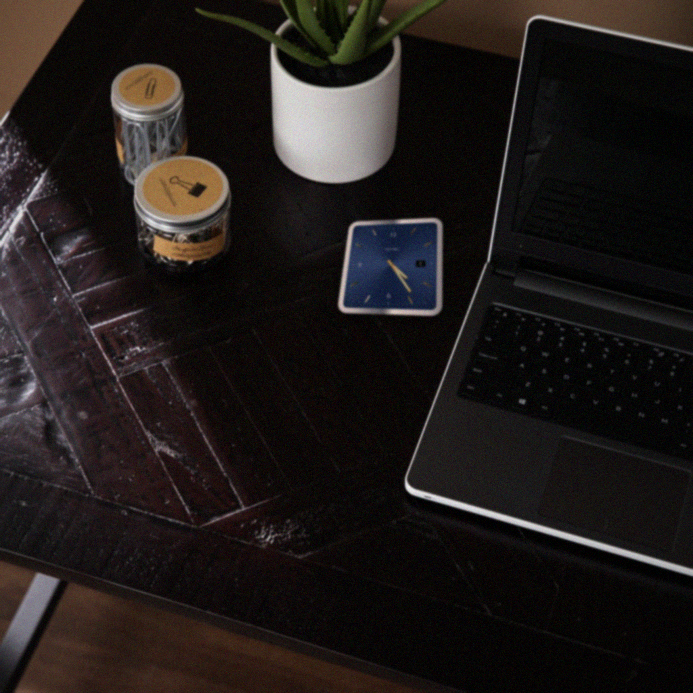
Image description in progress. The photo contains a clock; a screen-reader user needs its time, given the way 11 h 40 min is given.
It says 4 h 24 min
